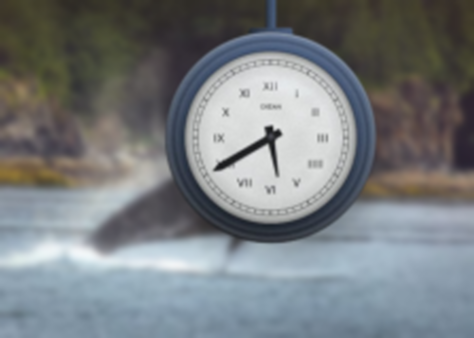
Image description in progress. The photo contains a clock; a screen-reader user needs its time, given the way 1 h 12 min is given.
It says 5 h 40 min
